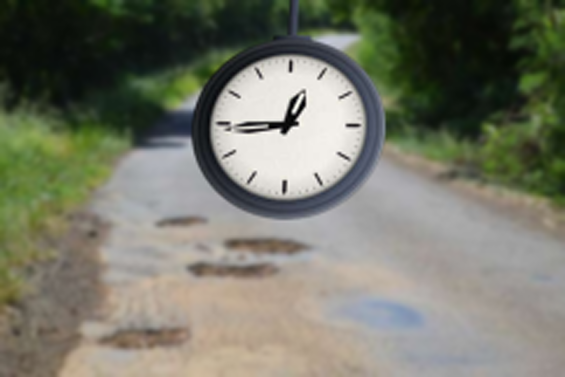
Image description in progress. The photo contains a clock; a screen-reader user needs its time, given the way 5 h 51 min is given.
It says 12 h 44 min
